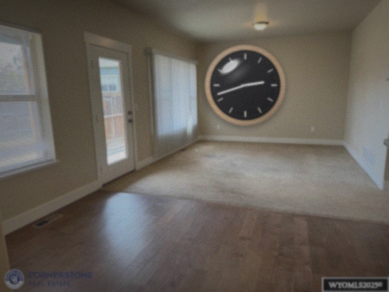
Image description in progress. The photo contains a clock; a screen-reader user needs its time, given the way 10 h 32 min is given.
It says 2 h 42 min
